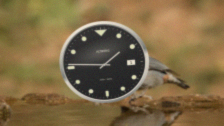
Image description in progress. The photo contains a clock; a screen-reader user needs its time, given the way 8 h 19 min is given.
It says 1 h 46 min
